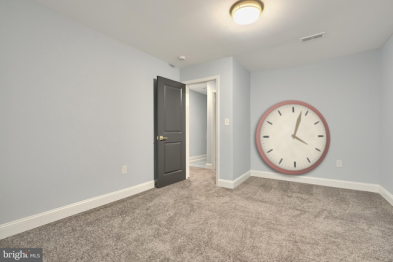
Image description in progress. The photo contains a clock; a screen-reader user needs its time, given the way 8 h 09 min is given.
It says 4 h 03 min
